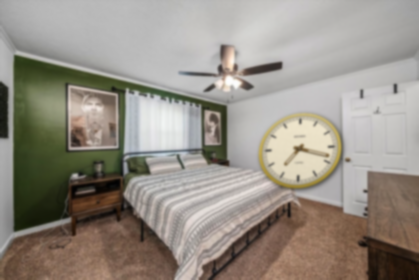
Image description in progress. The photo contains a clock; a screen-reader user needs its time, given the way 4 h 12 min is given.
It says 7 h 18 min
